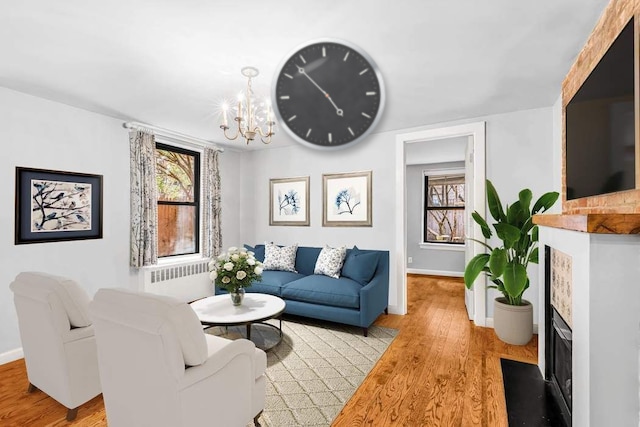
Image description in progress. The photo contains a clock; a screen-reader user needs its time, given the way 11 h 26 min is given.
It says 4 h 53 min
